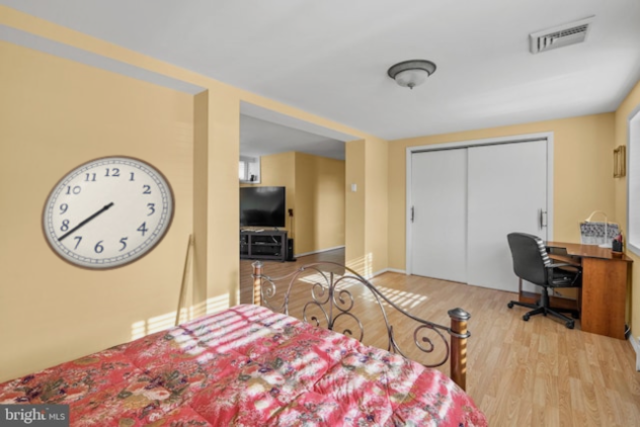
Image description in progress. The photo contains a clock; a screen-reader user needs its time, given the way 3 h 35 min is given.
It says 7 h 38 min
